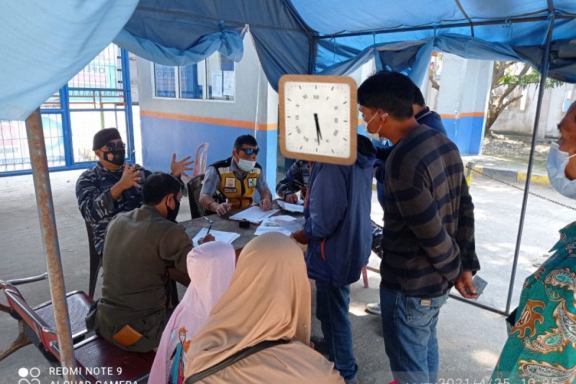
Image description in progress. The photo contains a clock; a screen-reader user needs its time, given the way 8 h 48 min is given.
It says 5 h 29 min
